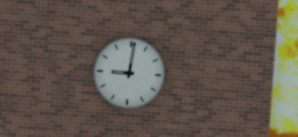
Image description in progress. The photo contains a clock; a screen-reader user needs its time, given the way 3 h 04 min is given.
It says 9 h 01 min
